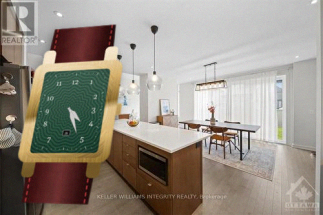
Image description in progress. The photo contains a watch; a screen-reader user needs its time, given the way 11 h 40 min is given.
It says 4 h 26 min
